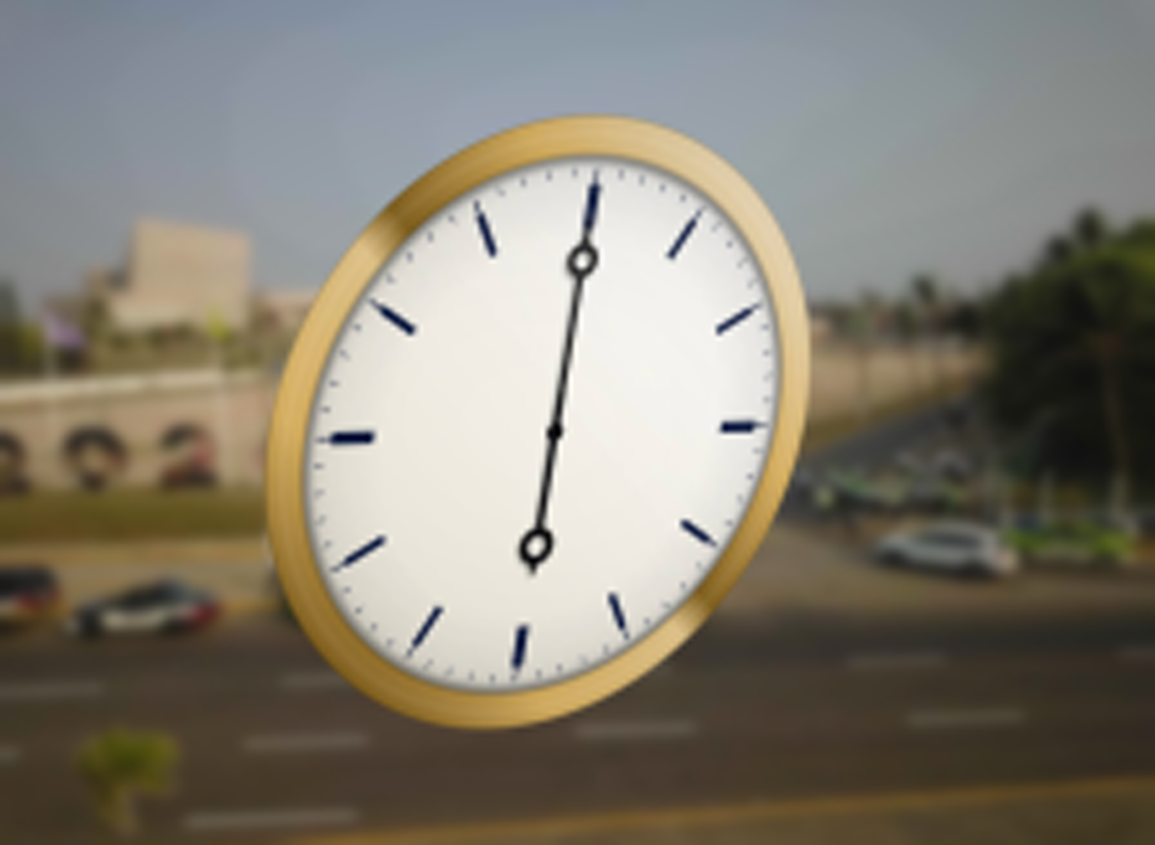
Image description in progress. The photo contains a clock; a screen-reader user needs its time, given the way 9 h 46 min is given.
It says 6 h 00 min
